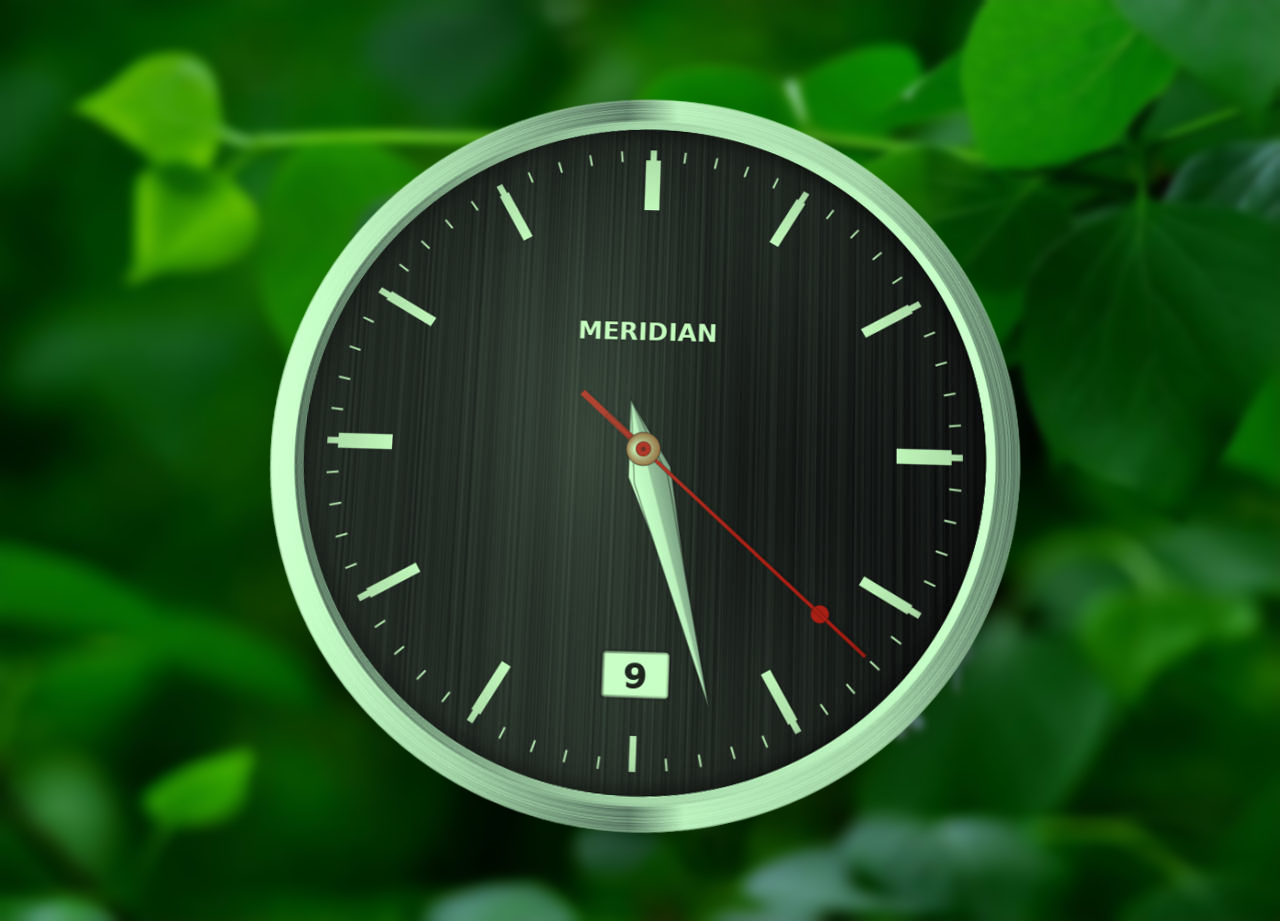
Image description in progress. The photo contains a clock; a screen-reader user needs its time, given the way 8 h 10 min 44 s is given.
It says 5 h 27 min 22 s
